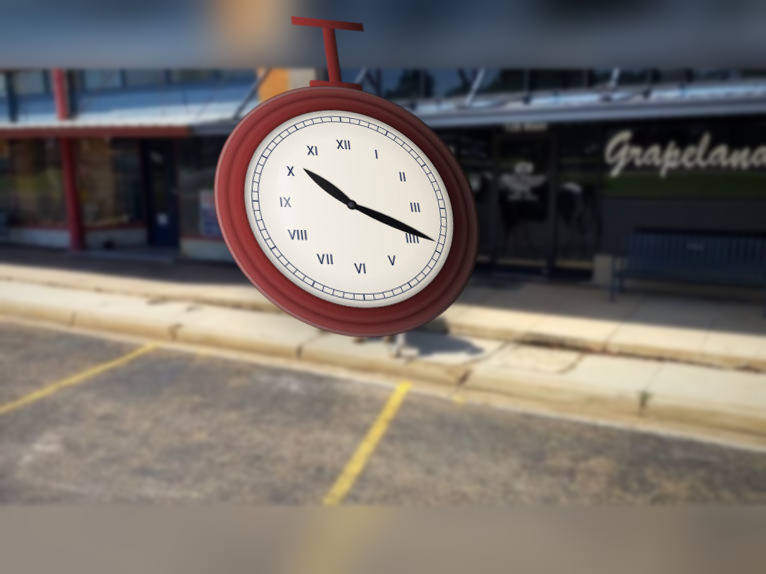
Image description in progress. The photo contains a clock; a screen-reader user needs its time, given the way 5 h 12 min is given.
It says 10 h 19 min
